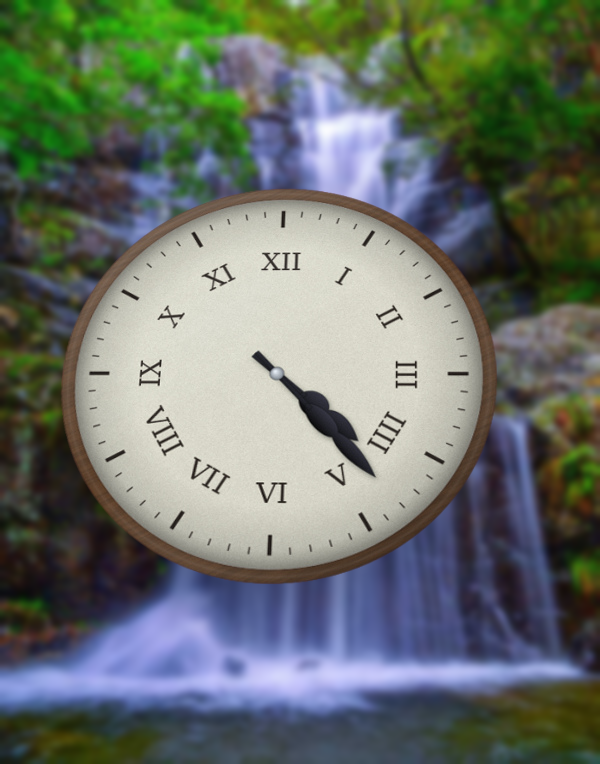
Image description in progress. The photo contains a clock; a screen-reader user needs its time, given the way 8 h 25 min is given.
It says 4 h 23 min
